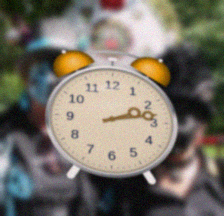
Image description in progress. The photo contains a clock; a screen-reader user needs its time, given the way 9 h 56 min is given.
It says 2 h 13 min
